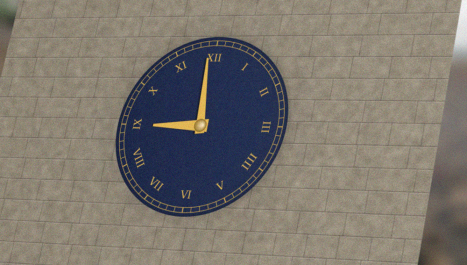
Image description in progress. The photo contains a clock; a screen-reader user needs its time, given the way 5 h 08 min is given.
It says 8 h 59 min
